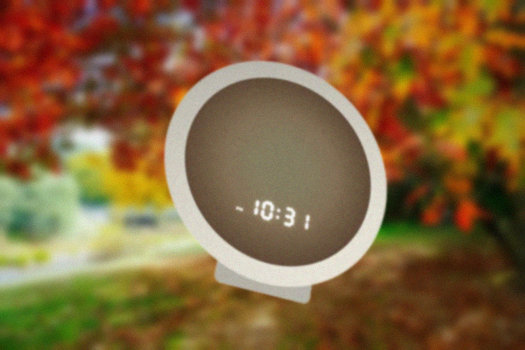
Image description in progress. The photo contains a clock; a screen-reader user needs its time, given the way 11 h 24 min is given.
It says 10 h 31 min
